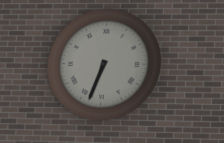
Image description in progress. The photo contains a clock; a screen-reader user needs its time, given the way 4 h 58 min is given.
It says 6 h 33 min
